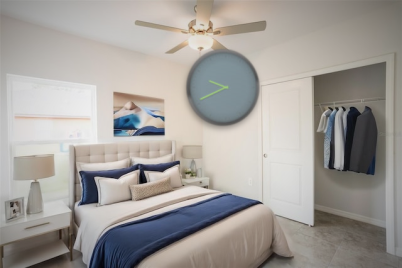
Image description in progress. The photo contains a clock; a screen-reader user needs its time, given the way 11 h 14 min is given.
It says 9 h 41 min
